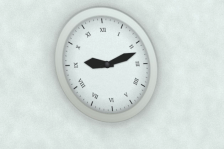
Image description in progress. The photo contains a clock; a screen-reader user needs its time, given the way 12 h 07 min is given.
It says 9 h 12 min
